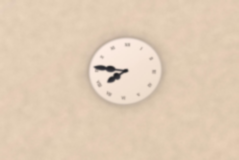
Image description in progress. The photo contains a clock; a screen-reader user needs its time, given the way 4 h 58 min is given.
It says 7 h 46 min
